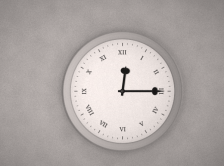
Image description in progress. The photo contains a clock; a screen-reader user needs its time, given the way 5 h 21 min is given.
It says 12 h 15 min
